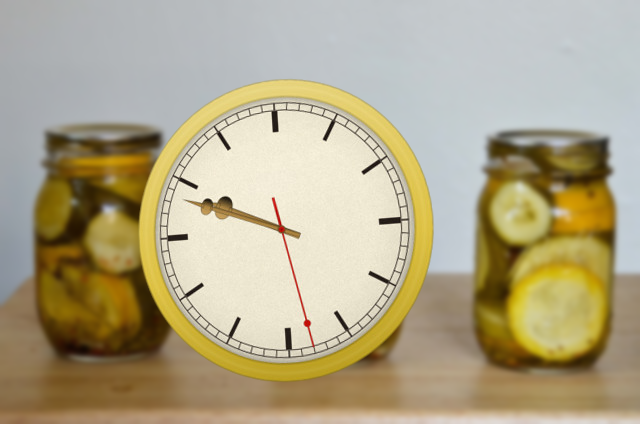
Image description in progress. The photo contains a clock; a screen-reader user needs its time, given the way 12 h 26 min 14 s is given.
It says 9 h 48 min 28 s
